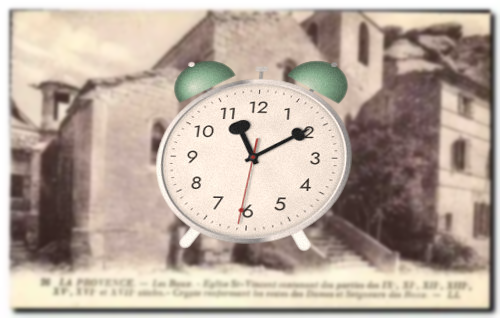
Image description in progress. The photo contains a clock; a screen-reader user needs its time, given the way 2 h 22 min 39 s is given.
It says 11 h 09 min 31 s
